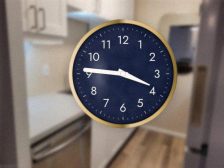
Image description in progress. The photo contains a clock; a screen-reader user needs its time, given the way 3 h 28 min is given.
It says 3 h 46 min
